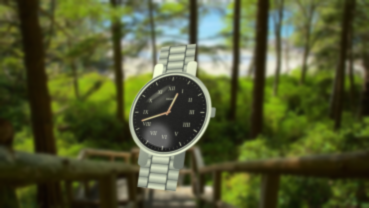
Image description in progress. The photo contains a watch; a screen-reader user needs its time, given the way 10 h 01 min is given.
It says 12 h 42 min
